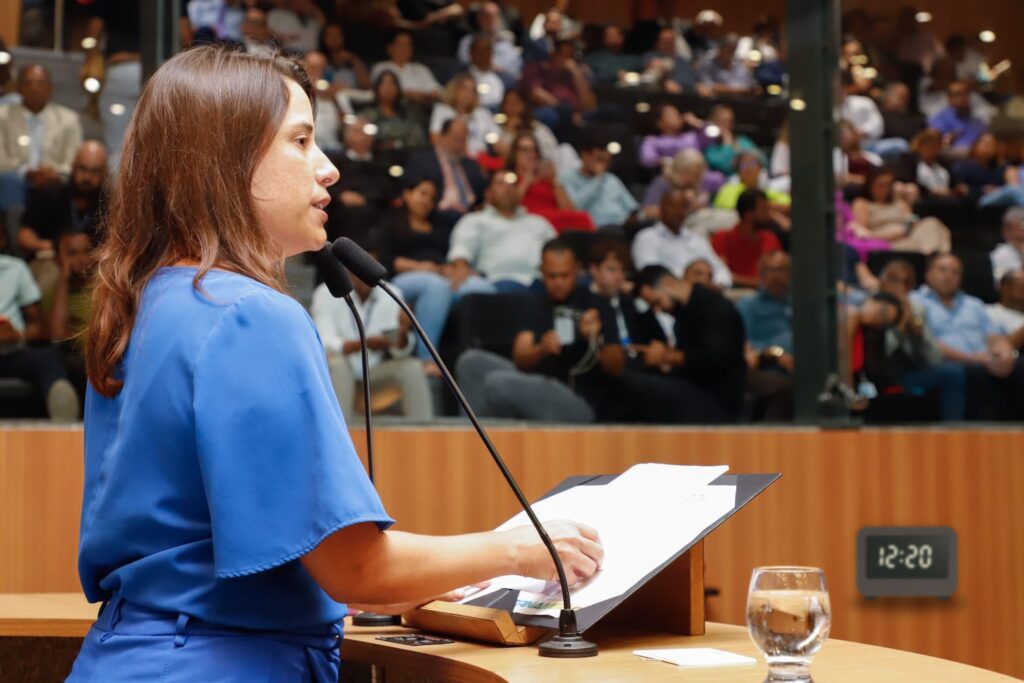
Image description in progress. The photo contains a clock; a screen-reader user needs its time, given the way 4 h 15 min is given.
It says 12 h 20 min
